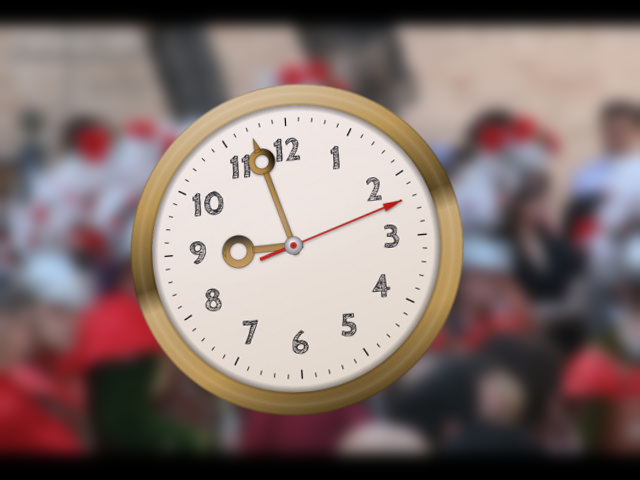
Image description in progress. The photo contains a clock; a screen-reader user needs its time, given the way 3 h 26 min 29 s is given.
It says 8 h 57 min 12 s
